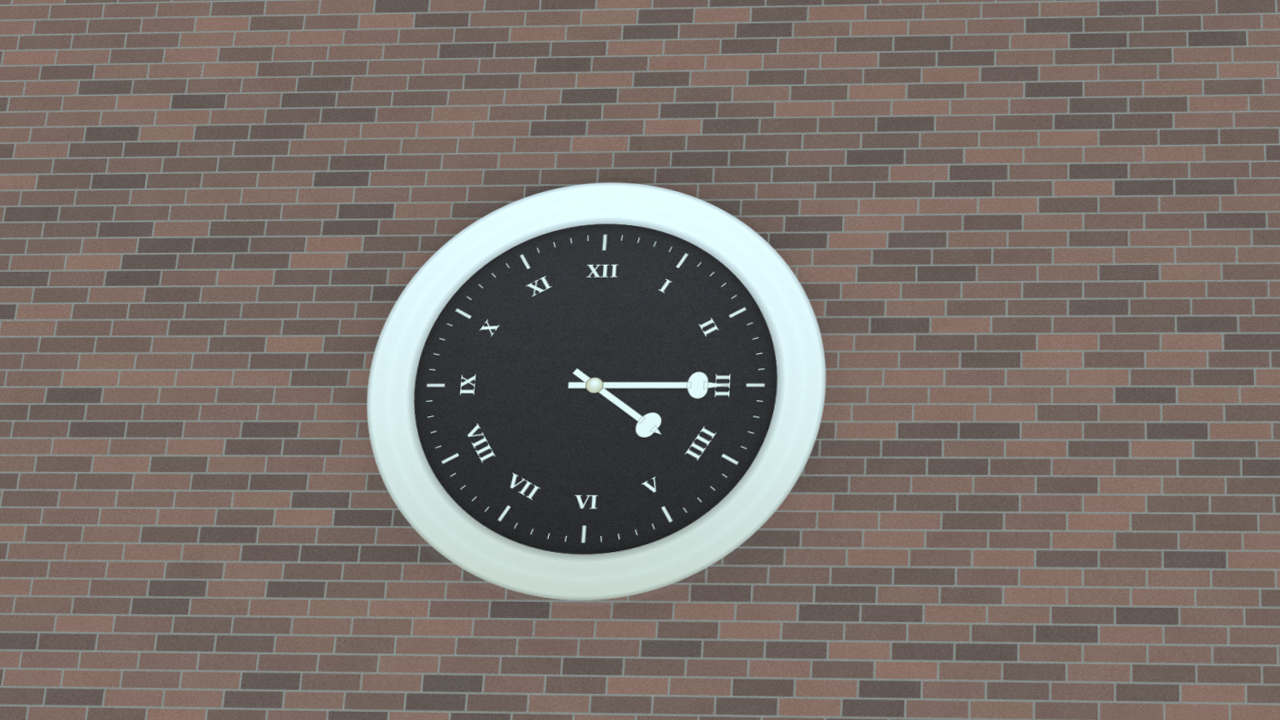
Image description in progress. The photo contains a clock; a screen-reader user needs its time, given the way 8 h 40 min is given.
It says 4 h 15 min
